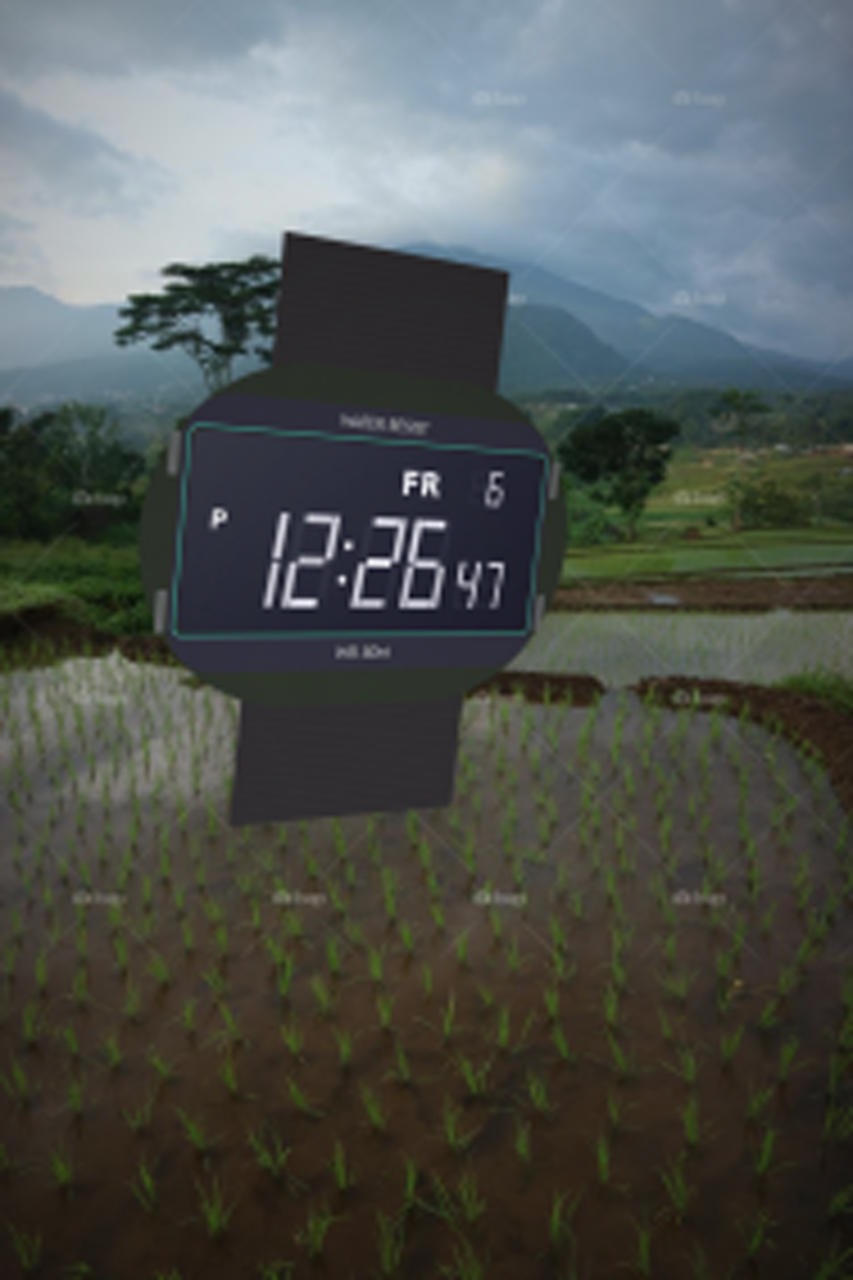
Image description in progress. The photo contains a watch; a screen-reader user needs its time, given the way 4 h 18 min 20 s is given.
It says 12 h 26 min 47 s
